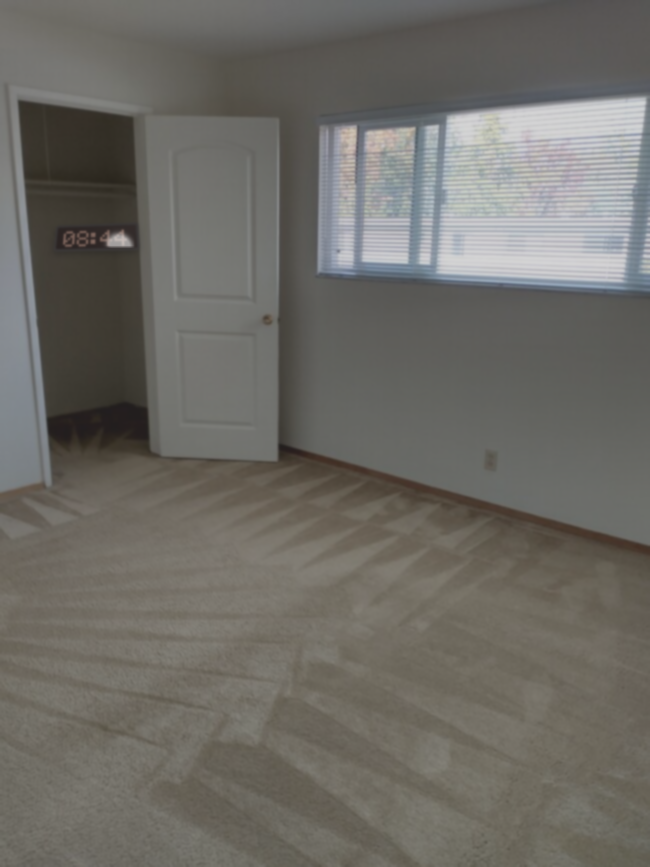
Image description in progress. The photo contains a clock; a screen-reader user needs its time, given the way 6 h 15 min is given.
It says 8 h 44 min
